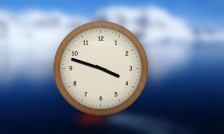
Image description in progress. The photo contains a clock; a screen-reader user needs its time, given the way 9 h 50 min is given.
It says 3 h 48 min
